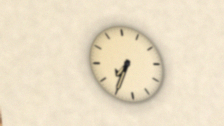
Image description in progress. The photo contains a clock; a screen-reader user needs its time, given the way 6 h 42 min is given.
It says 7 h 35 min
